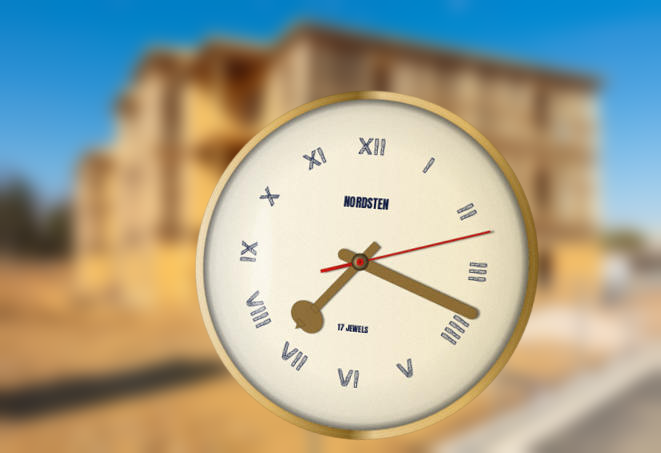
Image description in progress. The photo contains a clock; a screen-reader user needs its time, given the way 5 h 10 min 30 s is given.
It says 7 h 18 min 12 s
